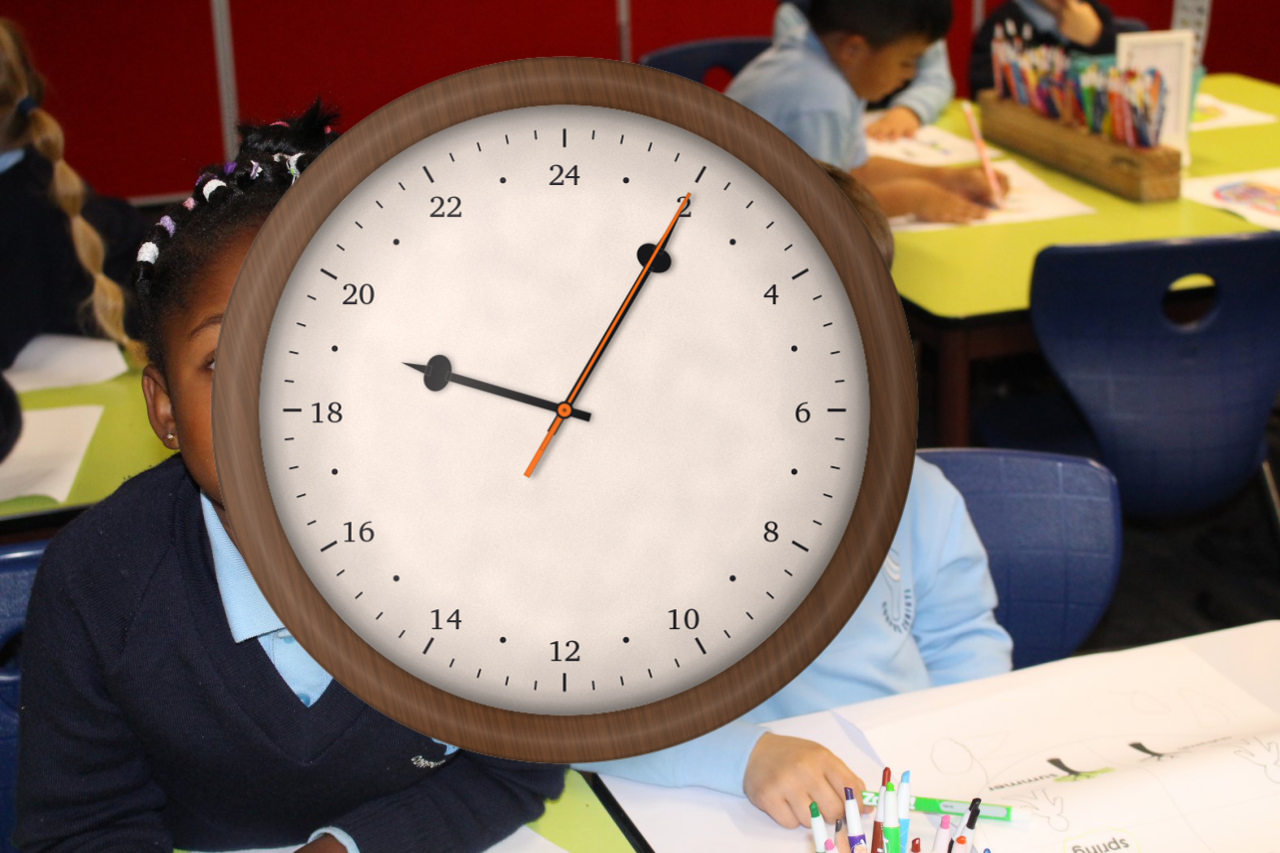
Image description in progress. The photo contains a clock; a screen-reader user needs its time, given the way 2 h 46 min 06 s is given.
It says 19 h 05 min 05 s
